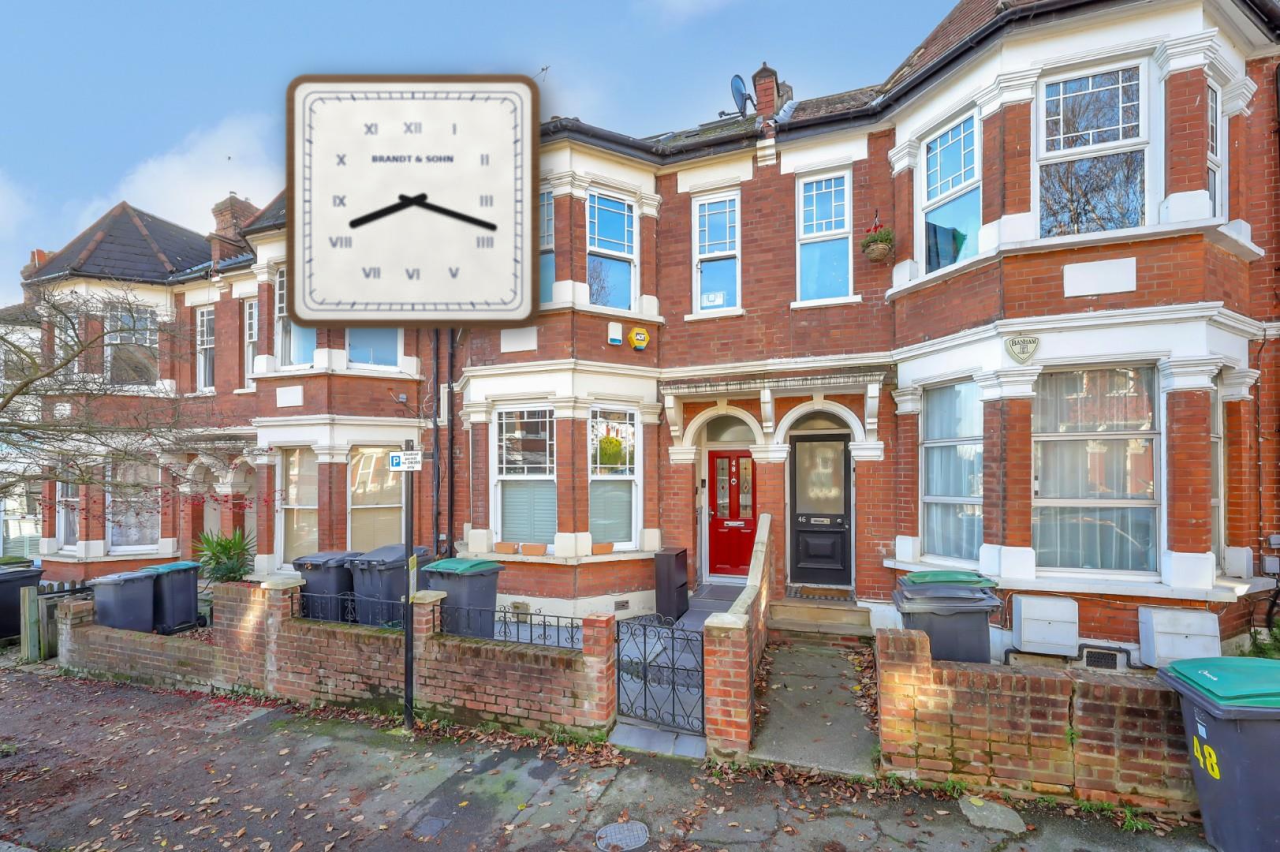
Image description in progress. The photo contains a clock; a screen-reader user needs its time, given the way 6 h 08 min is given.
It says 8 h 18 min
